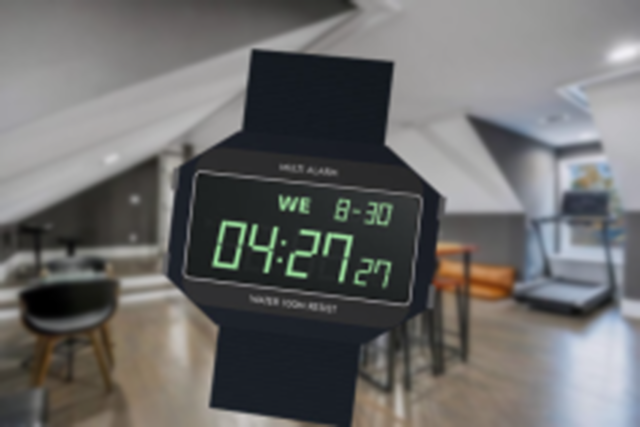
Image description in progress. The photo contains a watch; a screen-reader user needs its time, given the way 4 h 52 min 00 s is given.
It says 4 h 27 min 27 s
